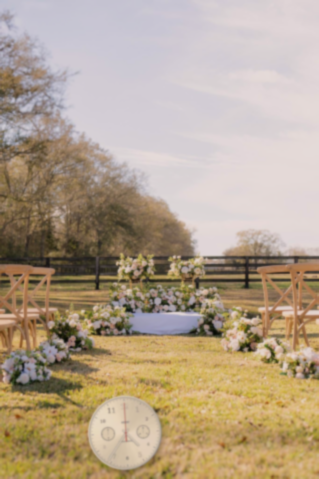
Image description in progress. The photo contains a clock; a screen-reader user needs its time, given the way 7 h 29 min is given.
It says 4 h 36 min
